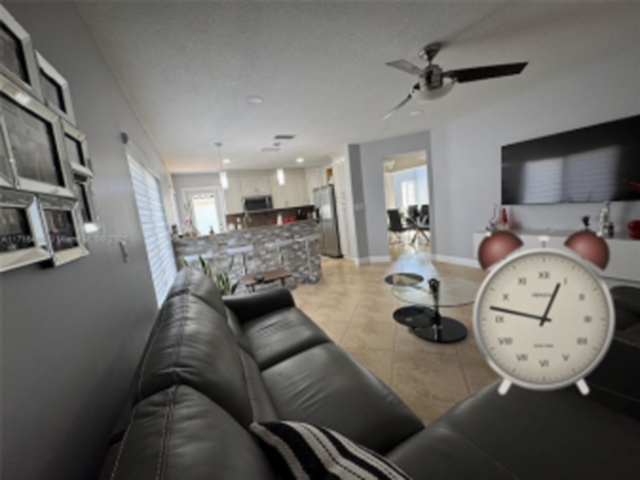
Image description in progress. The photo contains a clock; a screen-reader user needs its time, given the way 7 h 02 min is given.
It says 12 h 47 min
